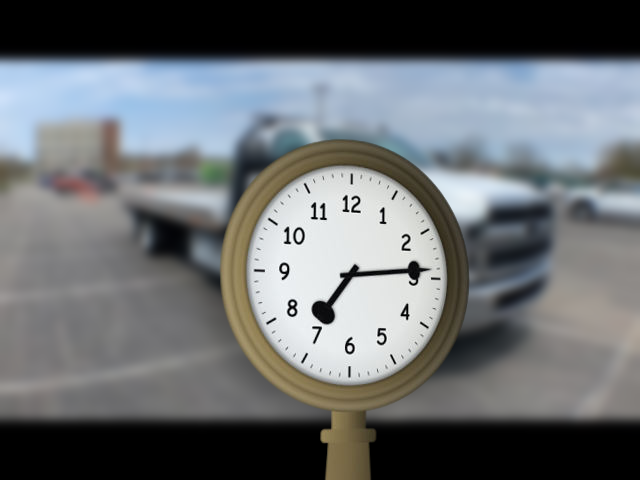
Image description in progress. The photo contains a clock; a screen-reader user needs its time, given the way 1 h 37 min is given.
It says 7 h 14 min
